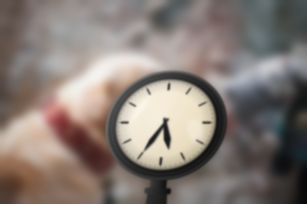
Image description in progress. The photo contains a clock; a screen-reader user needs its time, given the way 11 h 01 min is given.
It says 5 h 35 min
